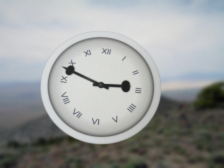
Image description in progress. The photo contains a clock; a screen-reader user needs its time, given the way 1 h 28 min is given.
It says 2 h 48 min
